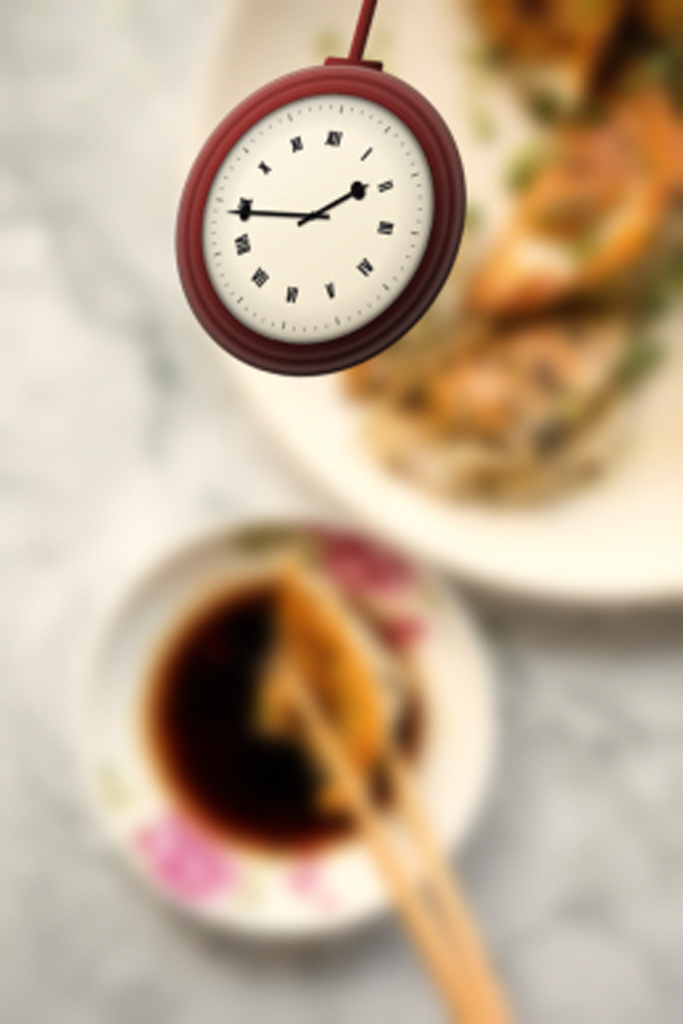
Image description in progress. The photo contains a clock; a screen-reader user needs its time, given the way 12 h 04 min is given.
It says 1 h 44 min
